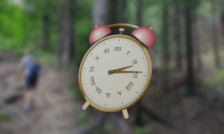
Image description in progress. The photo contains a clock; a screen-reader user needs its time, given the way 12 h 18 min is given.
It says 2 h 14 min
